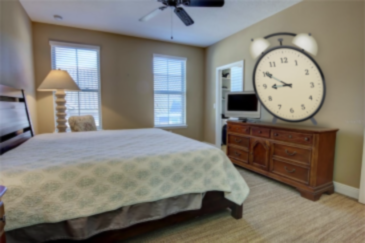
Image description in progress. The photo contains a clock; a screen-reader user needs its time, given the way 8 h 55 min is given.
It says 8 h 50 min
